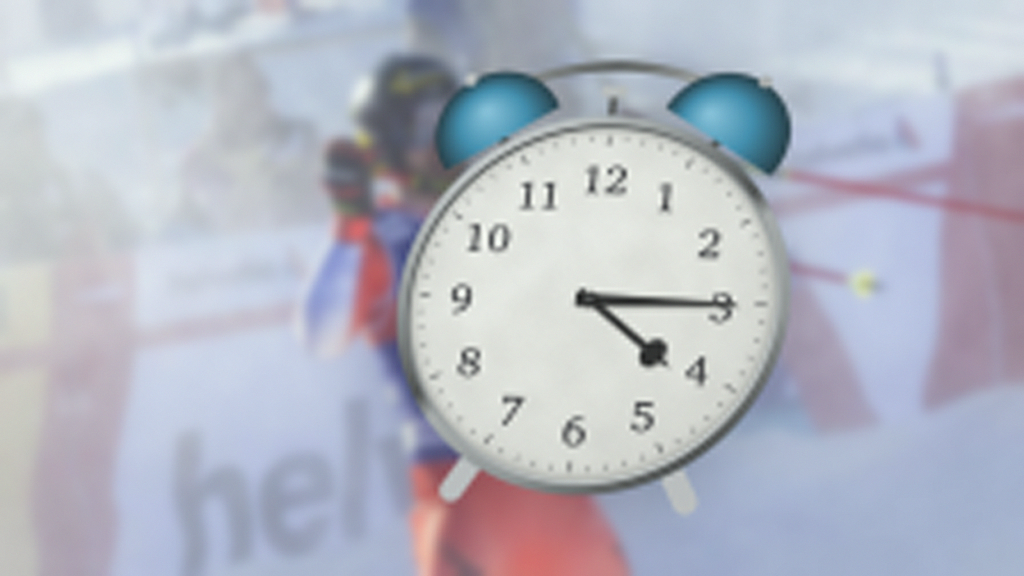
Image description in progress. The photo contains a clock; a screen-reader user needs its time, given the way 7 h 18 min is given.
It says 4 h 15 min
